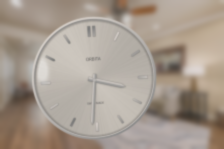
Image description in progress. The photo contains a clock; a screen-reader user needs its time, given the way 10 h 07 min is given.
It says 3 h 31 min
